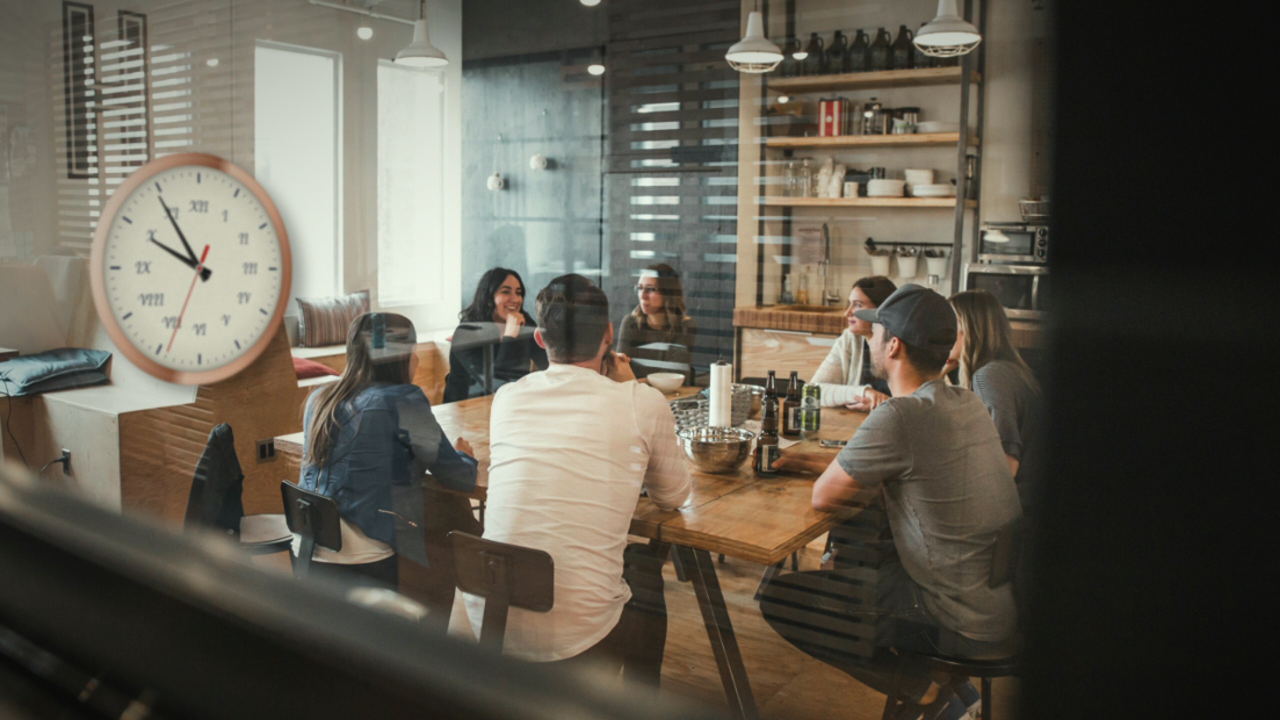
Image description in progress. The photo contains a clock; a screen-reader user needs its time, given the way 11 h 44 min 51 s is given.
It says 9 h 54 min 34 s
